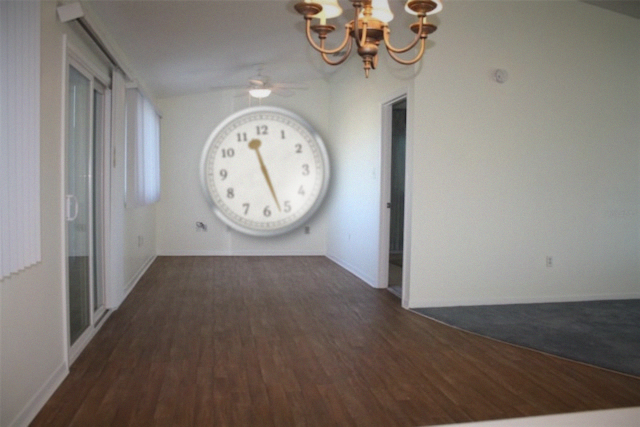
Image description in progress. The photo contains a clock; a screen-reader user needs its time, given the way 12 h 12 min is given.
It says 11 h 27 min
